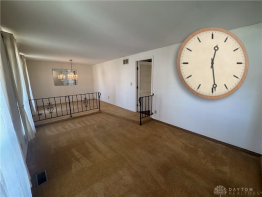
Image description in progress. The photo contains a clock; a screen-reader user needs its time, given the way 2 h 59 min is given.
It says 12 h 29 min
